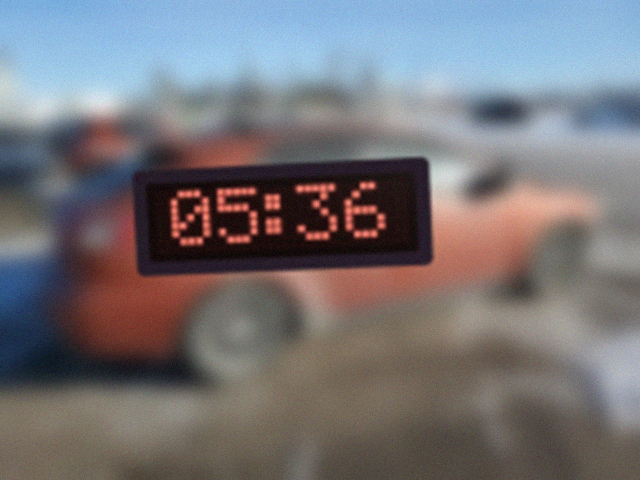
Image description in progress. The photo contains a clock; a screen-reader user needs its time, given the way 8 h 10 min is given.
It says 5 h 36 min
